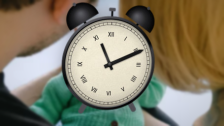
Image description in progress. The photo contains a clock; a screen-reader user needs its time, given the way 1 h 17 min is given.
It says 11 h 11 min
